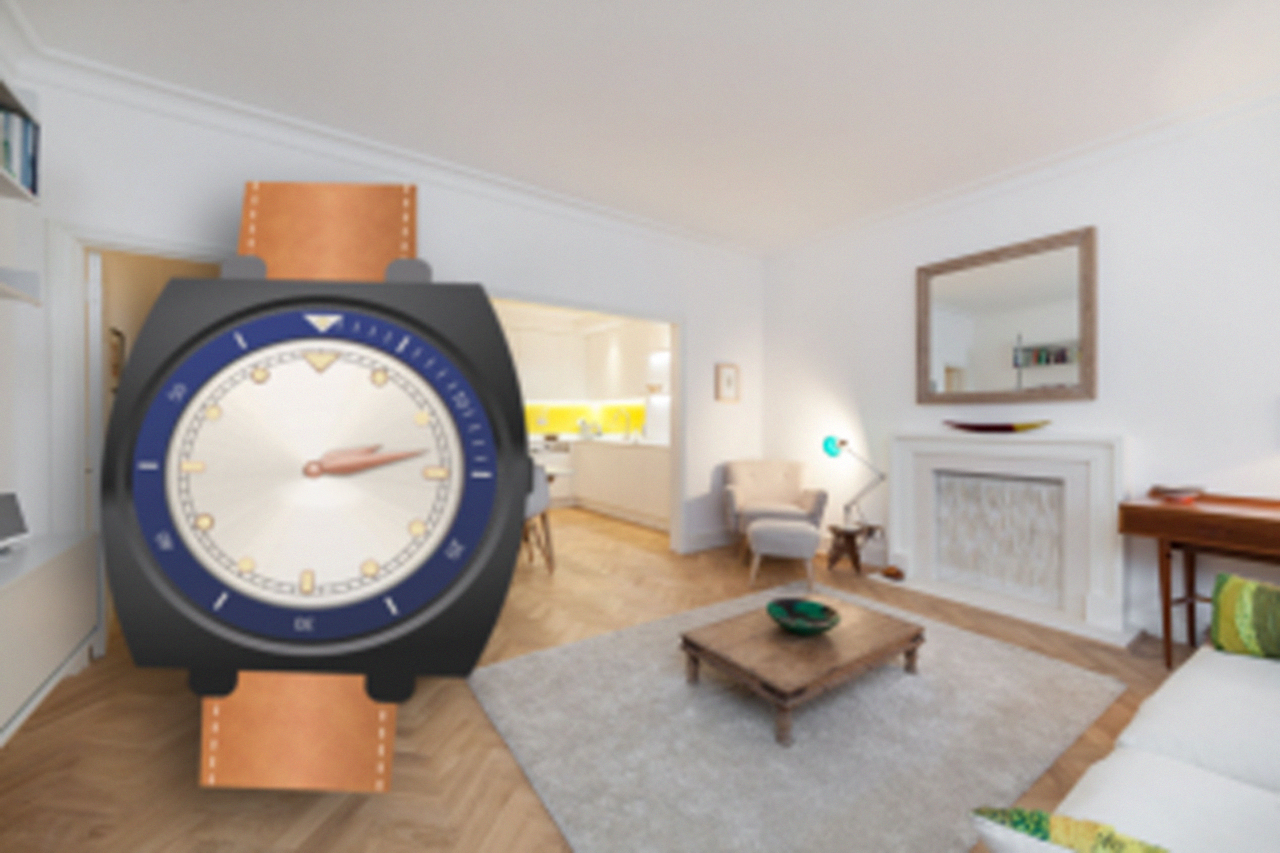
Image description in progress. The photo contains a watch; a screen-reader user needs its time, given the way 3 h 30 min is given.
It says 2 h 13 min
